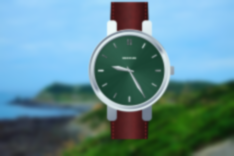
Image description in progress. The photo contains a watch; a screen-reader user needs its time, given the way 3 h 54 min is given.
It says 9 h 25 min
